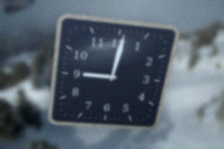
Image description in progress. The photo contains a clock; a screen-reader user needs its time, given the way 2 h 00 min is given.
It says 9 h 01 min
